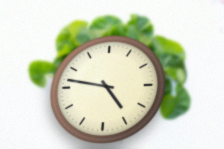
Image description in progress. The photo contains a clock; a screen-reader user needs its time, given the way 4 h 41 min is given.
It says 4 h 47 min
